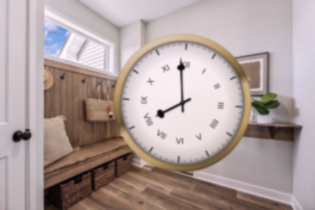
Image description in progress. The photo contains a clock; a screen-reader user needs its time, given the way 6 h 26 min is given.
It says 7 h 59 min
